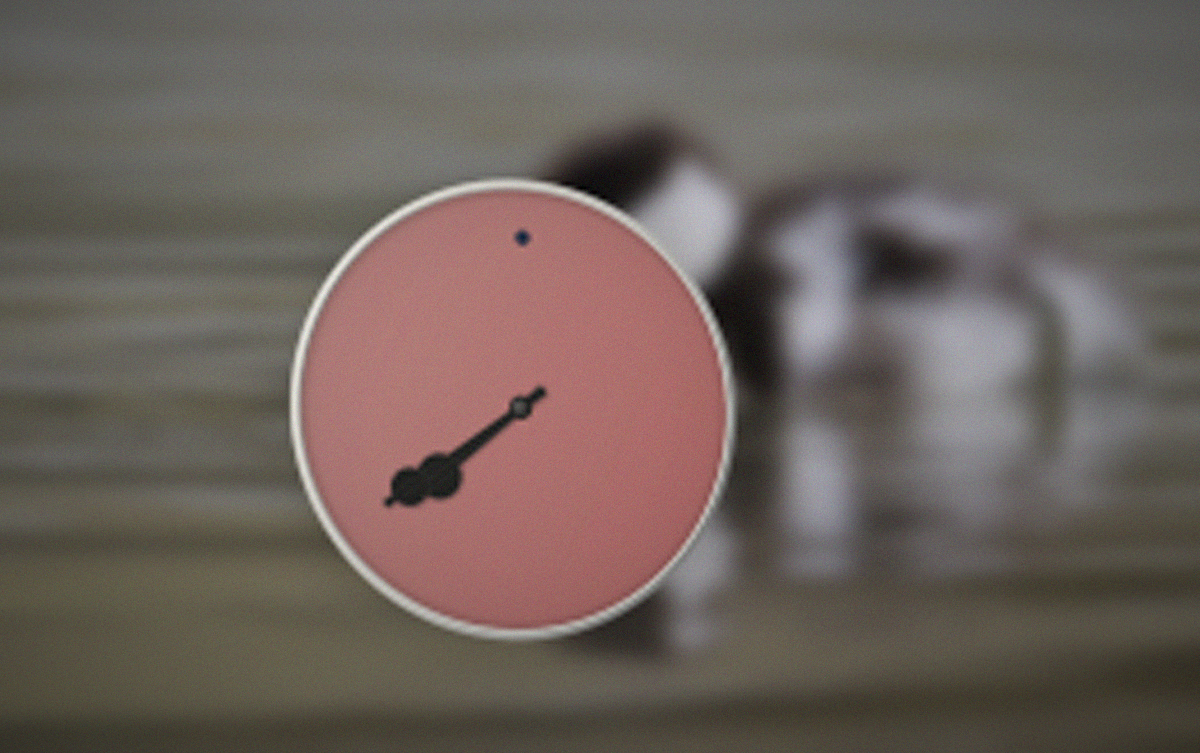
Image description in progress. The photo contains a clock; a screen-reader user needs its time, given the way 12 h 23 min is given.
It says 7 h 39 min
